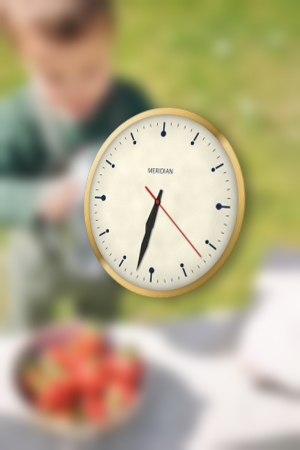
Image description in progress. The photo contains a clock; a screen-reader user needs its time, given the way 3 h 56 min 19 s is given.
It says 6 h 32 min 22 s
